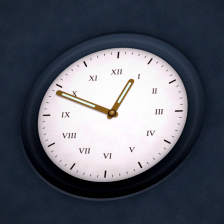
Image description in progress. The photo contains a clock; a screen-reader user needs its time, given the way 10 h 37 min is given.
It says 12 h 49 min
